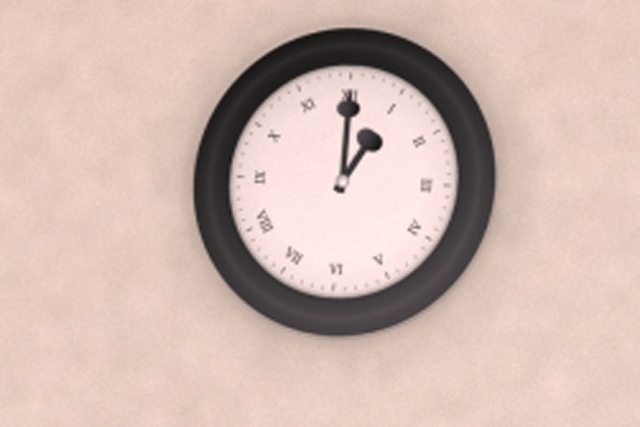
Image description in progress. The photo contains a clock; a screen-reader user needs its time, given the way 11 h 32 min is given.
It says 1 h 00 min
